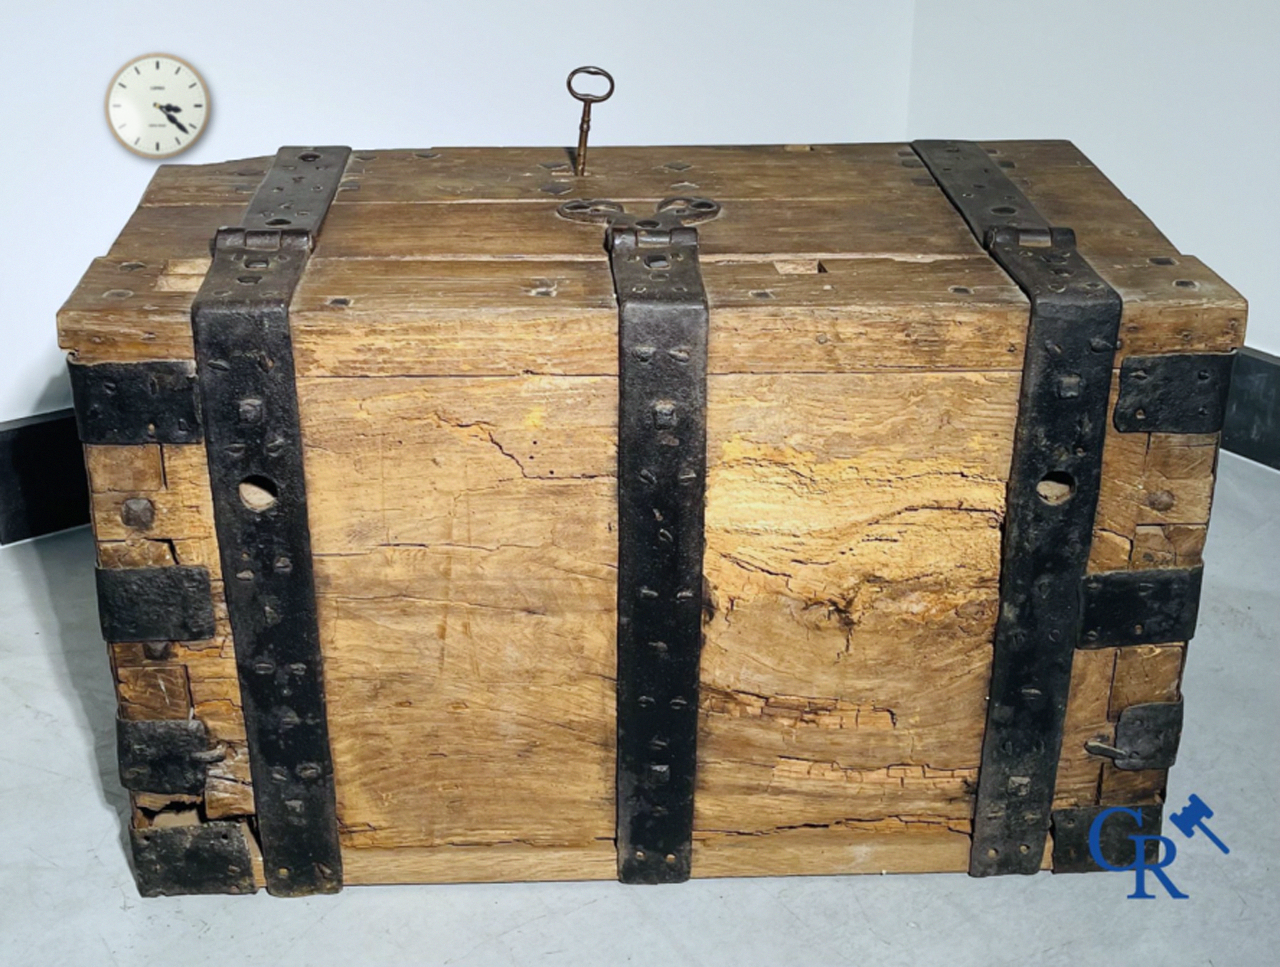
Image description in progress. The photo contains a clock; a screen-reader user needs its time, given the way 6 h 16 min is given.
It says 3 h 22 min
